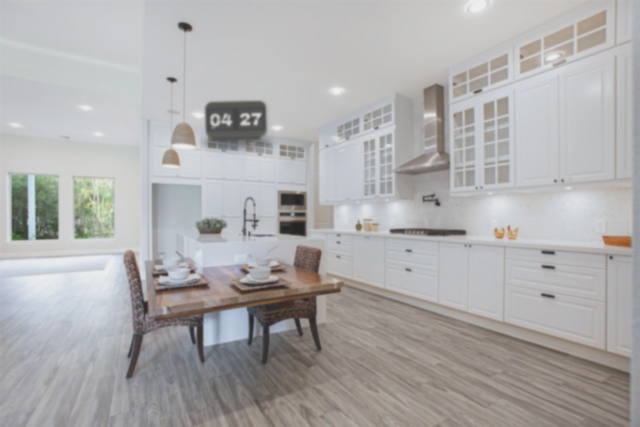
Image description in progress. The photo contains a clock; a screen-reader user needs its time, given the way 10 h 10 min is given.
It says 4 h 27 min
